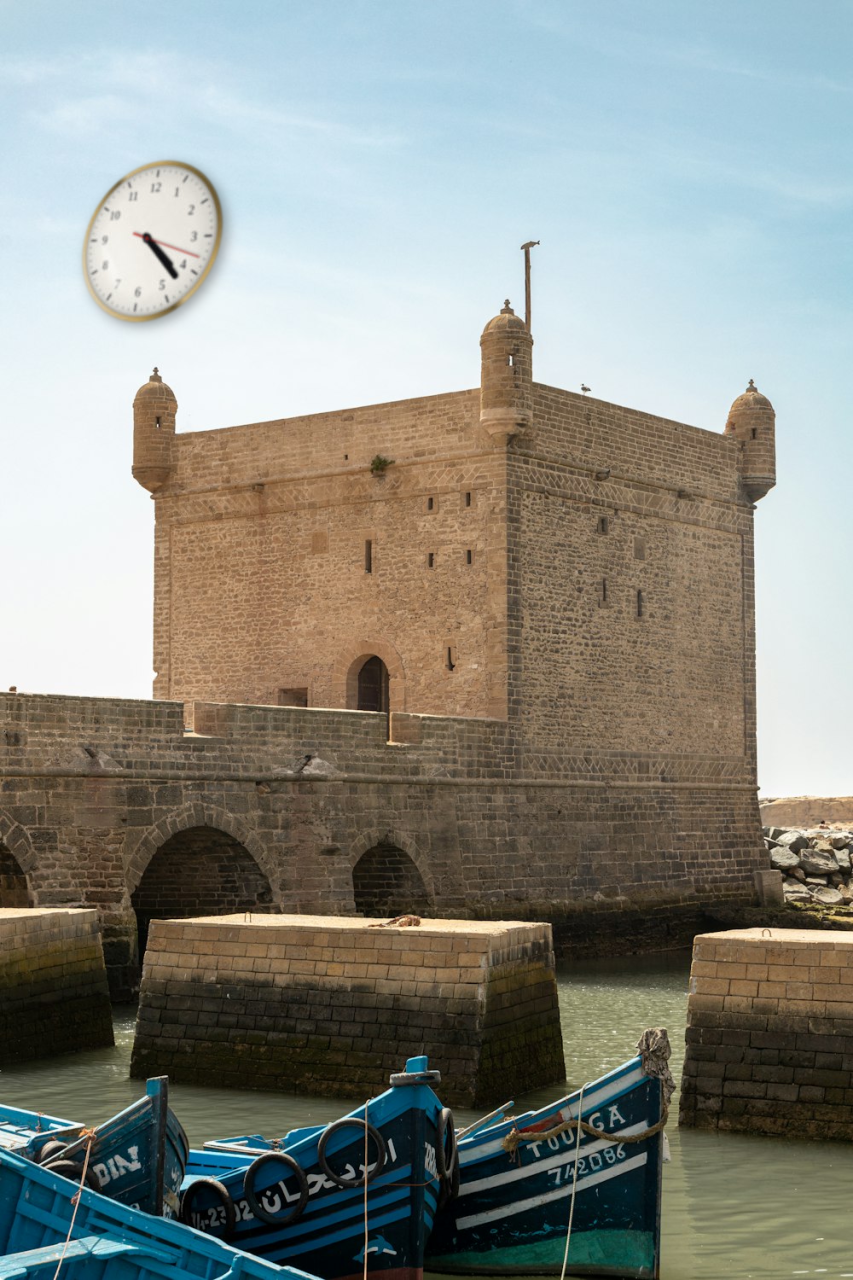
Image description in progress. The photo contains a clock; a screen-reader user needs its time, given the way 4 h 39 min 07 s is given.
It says 4 h 22 min 18 s
